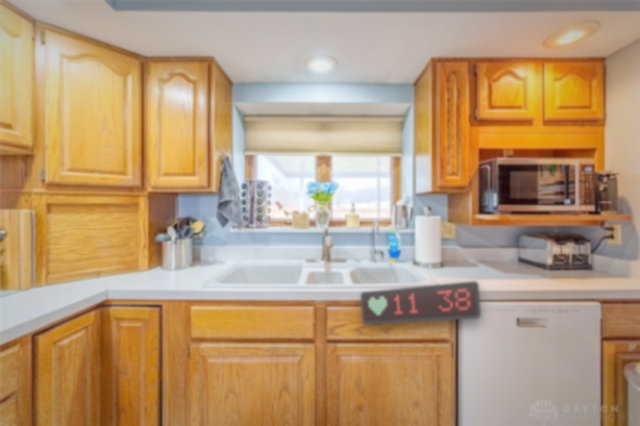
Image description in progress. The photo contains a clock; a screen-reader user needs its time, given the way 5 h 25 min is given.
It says 11 h 38 min
